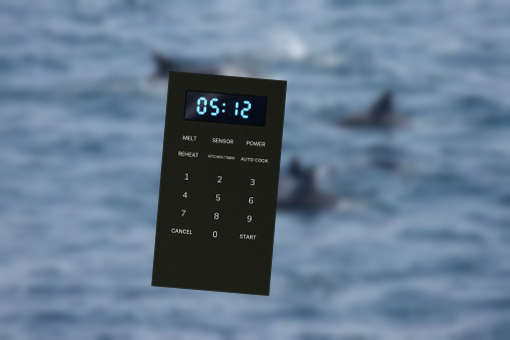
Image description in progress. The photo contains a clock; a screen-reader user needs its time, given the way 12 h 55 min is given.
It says 5 h 12 min
